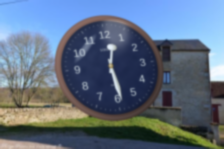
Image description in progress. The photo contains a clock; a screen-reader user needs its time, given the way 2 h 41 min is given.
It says 12 h 29 min
